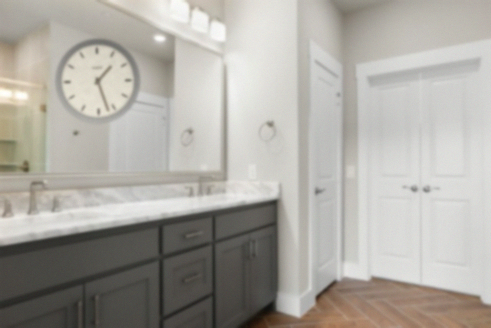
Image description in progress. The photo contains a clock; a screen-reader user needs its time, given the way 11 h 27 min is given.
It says 1 h 27 min
